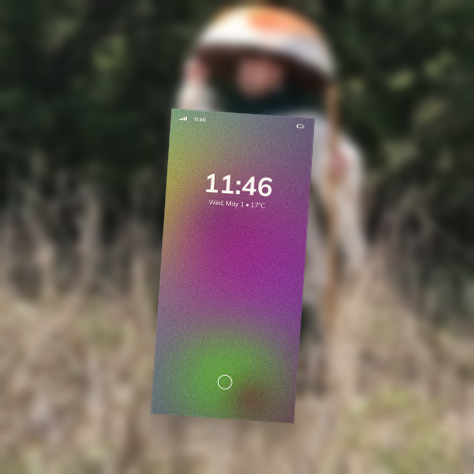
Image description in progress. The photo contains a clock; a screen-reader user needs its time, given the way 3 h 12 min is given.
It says 11 h 46 min
